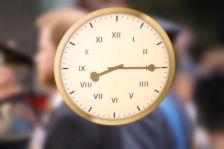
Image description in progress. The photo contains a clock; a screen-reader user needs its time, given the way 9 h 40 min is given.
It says 8 h 15 min
